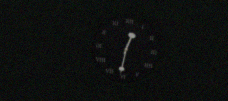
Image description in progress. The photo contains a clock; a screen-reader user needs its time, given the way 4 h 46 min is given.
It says 12 h 31 min
